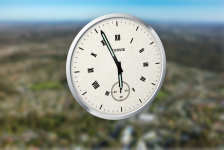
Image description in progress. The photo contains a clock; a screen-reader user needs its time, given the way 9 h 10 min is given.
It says 5 h 56 min
